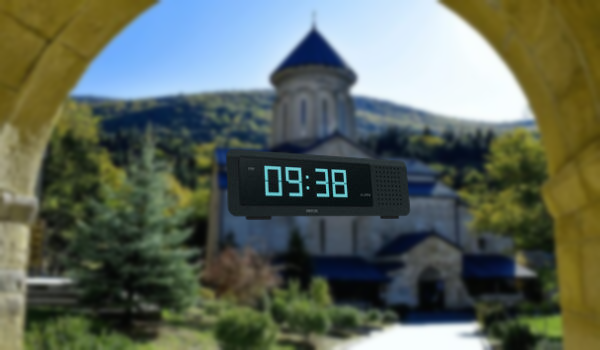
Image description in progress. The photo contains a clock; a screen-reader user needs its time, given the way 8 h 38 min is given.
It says 9 h 38 min
